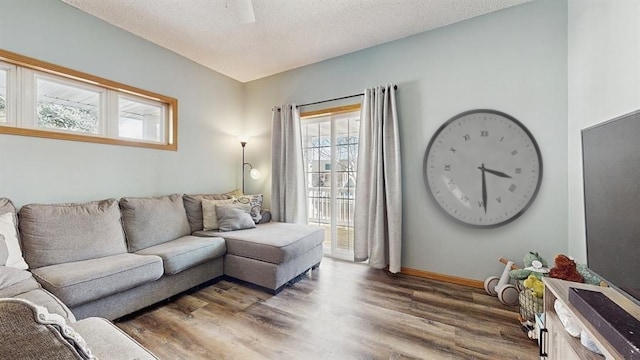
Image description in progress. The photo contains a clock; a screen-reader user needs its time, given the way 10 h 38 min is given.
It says 3 h 29 min
